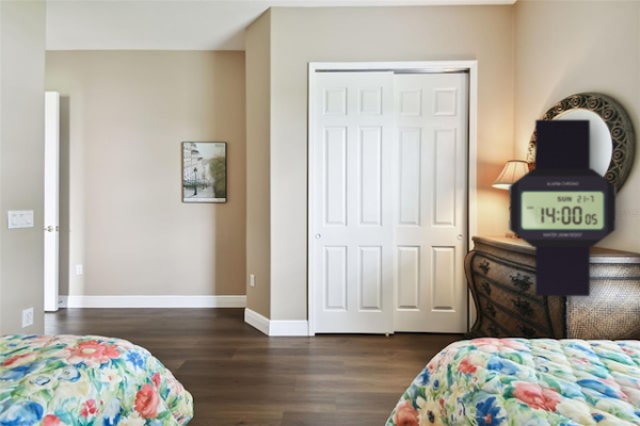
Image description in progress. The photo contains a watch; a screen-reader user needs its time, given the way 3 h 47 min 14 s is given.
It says 14 h 00 min 05 s
